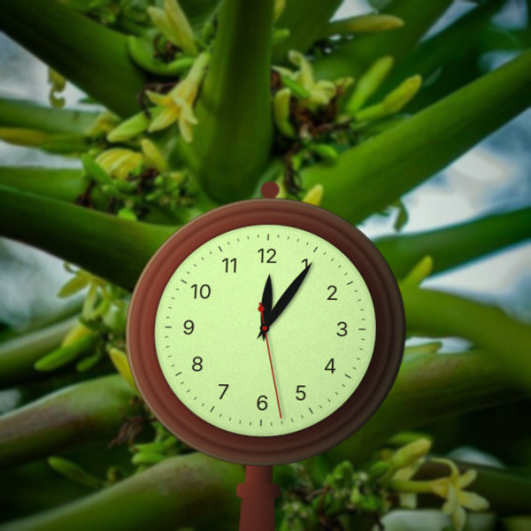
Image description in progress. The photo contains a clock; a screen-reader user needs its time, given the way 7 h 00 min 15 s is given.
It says 12 h 05 min 28 s
